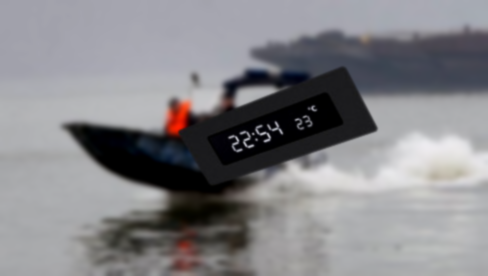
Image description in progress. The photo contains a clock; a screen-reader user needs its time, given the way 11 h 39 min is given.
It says 22 h 54 min
